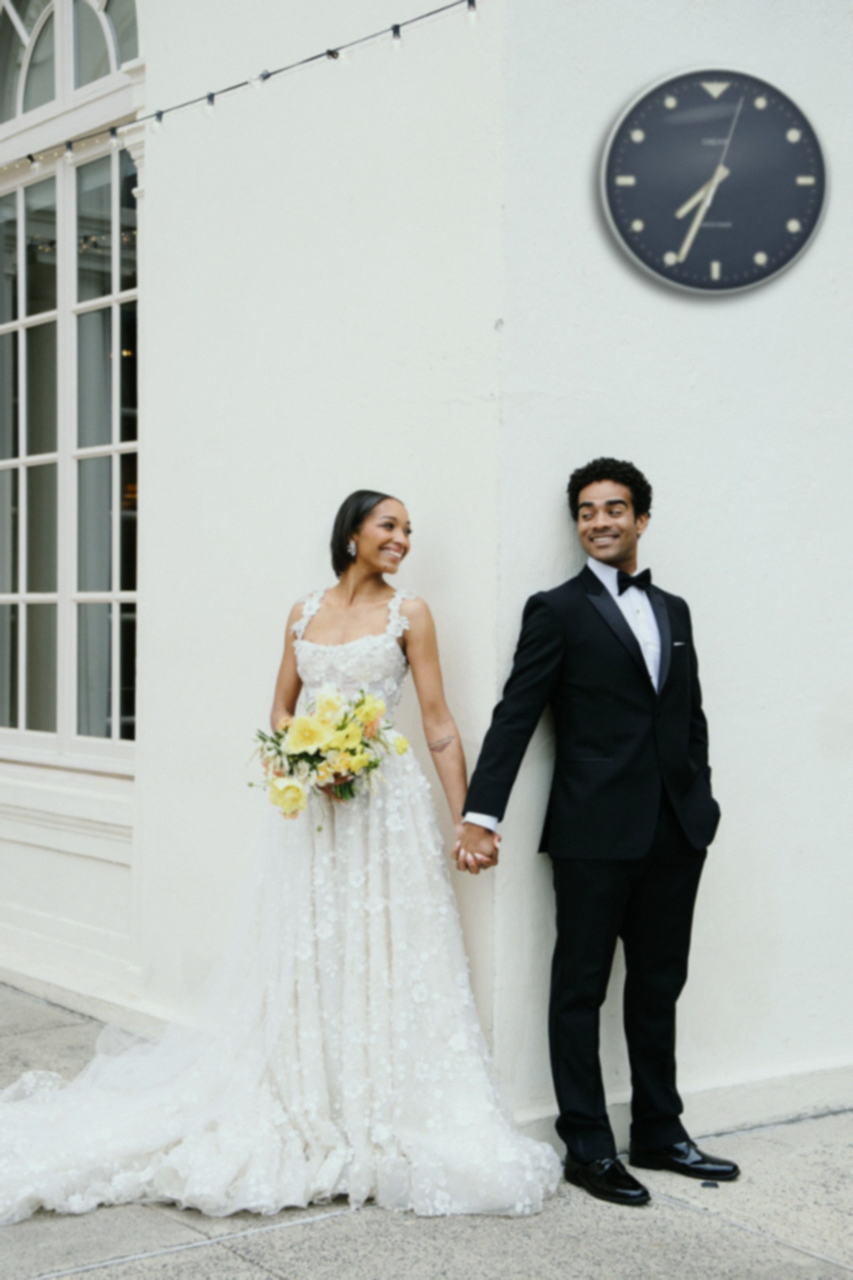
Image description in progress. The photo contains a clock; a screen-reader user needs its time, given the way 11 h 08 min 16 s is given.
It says 7 h 34 min 03 s
